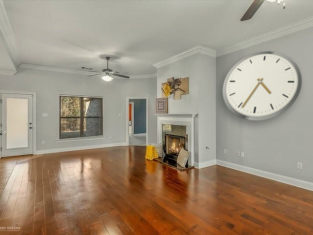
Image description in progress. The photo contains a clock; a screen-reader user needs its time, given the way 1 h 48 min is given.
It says 4 h 34 min
